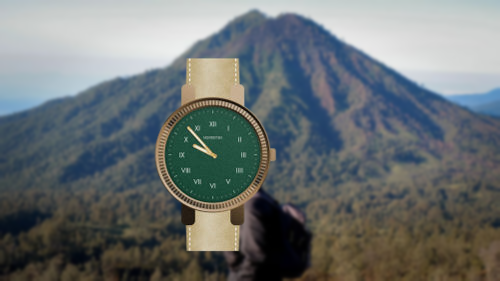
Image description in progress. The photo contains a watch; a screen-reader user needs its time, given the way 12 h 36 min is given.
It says 9 h 53 min
